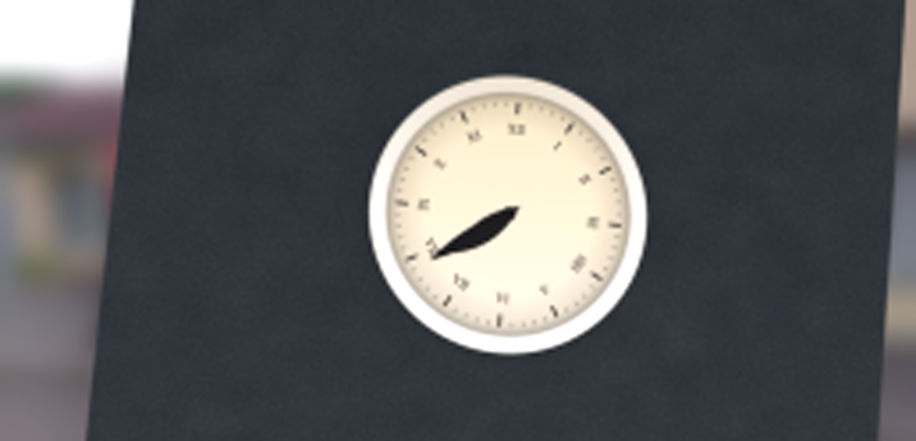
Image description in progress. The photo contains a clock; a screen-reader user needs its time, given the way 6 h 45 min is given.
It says 7 h 39 min
